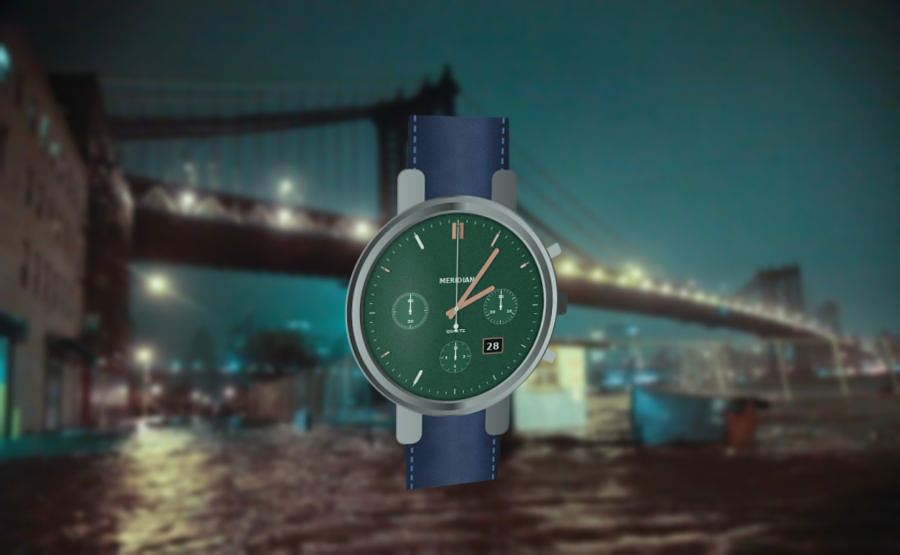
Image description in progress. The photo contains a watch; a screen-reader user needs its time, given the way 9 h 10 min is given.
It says 2 h 06 min
